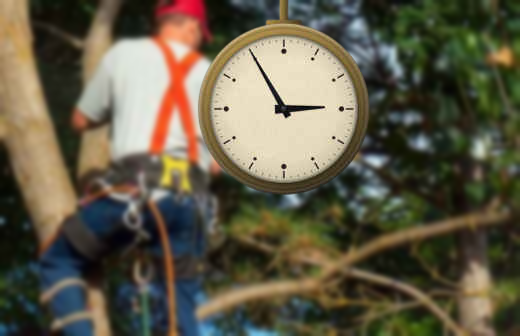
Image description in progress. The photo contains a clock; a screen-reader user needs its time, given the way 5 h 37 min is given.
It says 2 h 55 min
